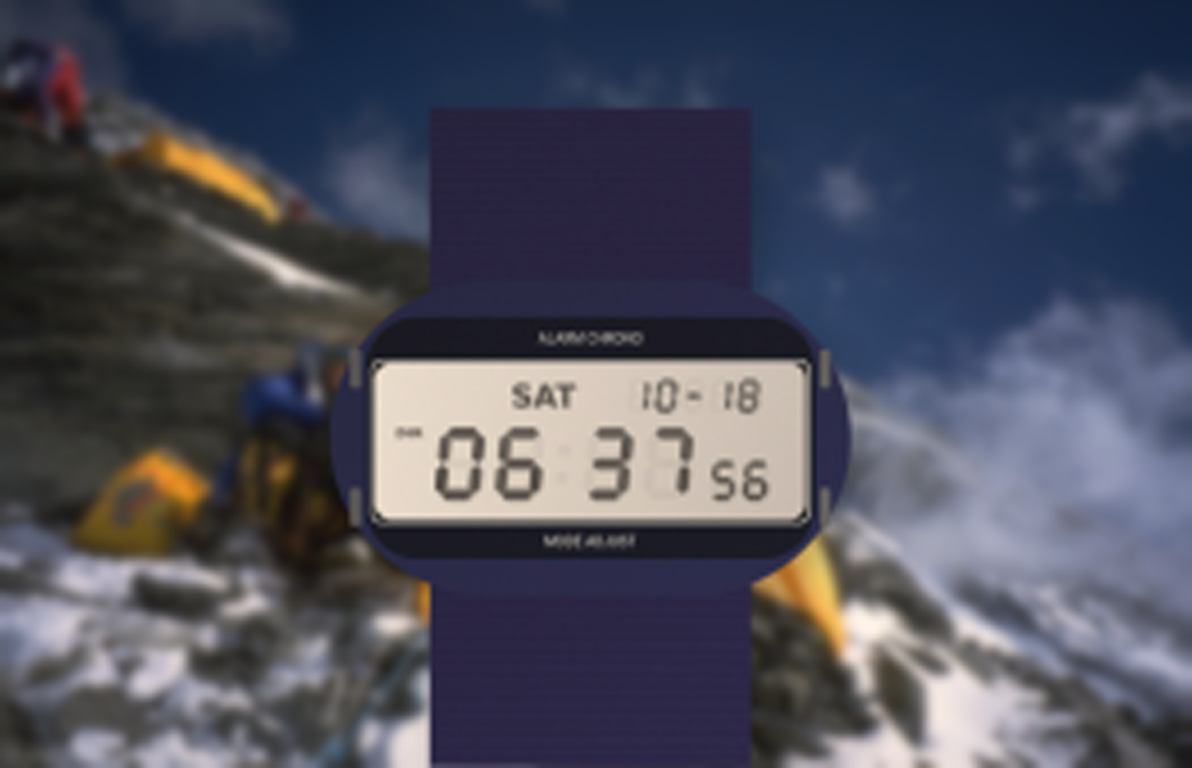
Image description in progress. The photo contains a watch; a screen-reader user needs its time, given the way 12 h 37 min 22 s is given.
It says 6 h 37 min 56 s
